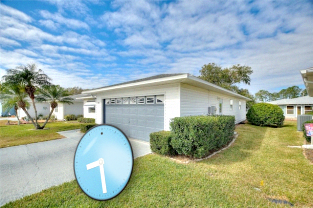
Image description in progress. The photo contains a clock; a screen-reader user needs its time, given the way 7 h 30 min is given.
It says 8 h 28 min
